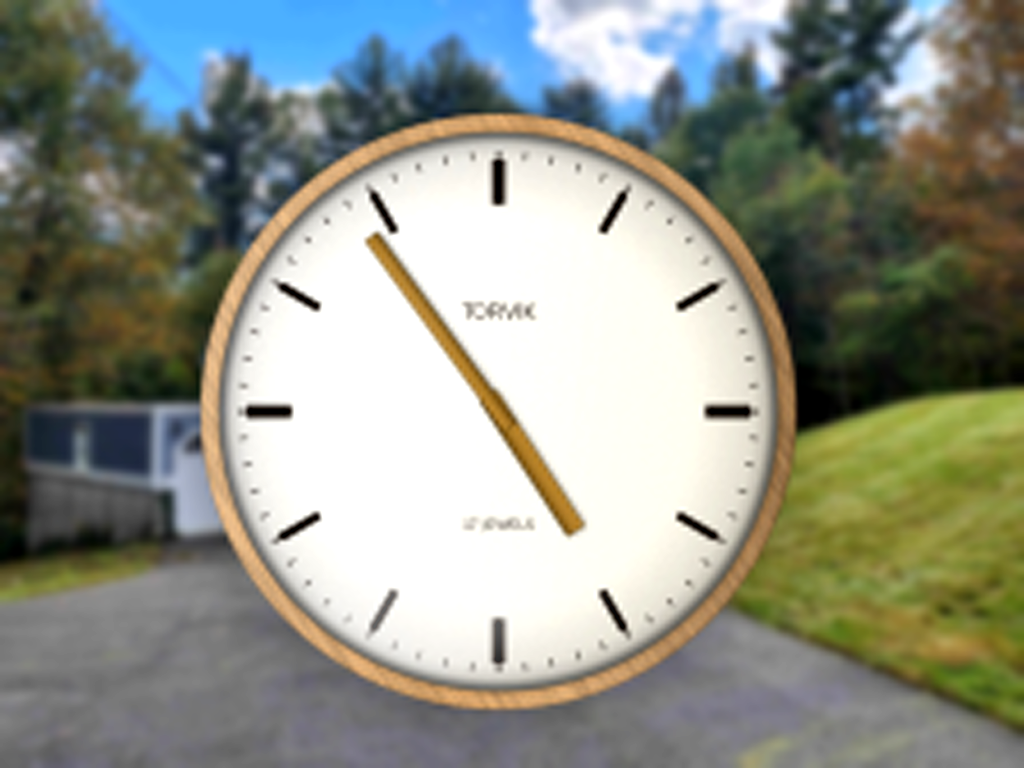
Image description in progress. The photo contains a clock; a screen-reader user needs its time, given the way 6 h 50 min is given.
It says 4 h 54 min
